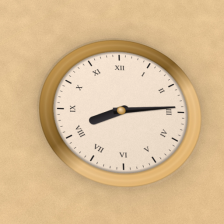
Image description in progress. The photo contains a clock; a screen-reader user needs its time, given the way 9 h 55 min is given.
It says 8 h 14 min
